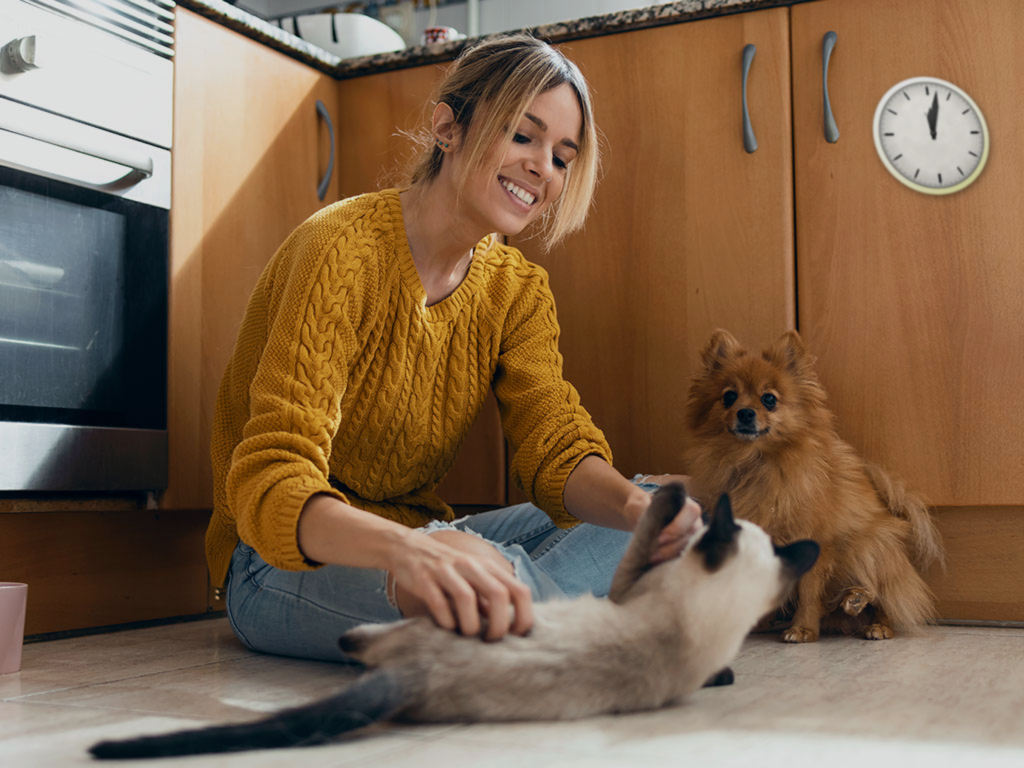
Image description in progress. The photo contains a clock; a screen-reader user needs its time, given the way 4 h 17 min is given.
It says 12 h 02 min
